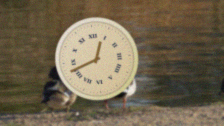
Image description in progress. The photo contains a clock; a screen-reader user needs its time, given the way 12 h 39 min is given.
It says 12 h 42 min
